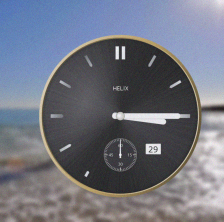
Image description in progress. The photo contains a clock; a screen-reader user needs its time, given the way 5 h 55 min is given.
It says 3 h 15 min
